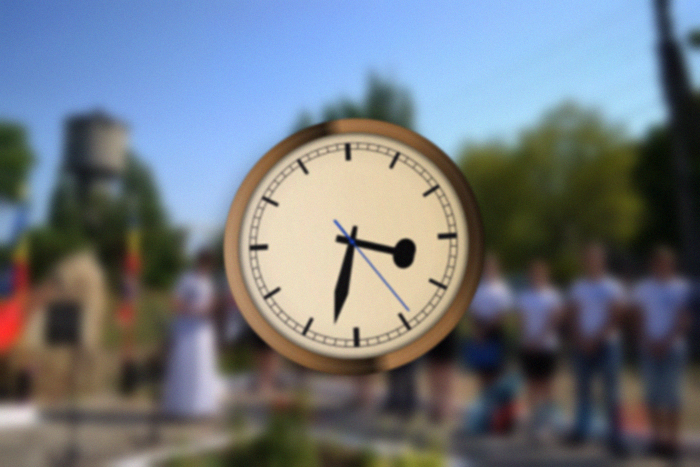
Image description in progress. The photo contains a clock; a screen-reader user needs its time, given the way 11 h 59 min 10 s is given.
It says 3 h 32 min 24 s
